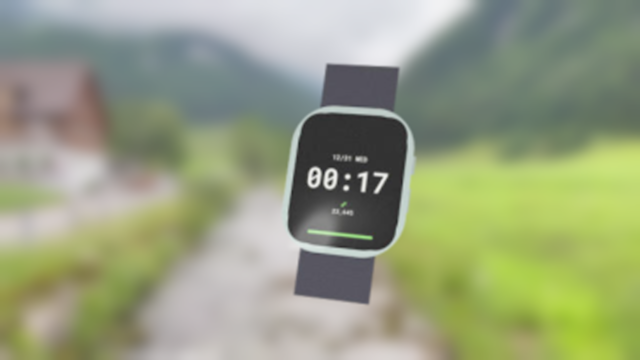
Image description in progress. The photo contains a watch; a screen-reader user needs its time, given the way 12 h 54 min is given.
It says 0 h 17 min
